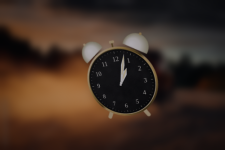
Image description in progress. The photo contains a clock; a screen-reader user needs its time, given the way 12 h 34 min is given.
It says 1 h 03 min
